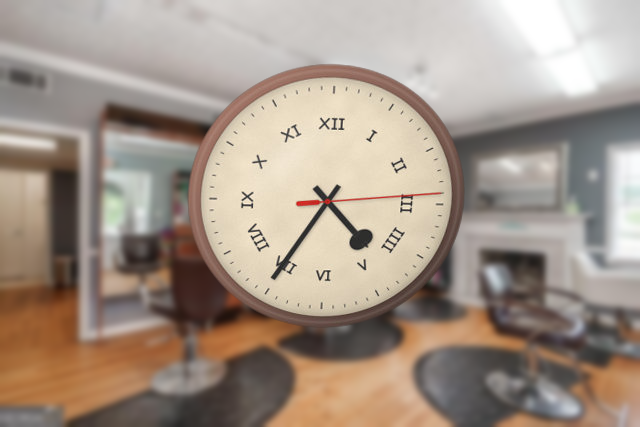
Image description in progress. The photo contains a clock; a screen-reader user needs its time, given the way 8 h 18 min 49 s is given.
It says 4 h 35 min 14 s
